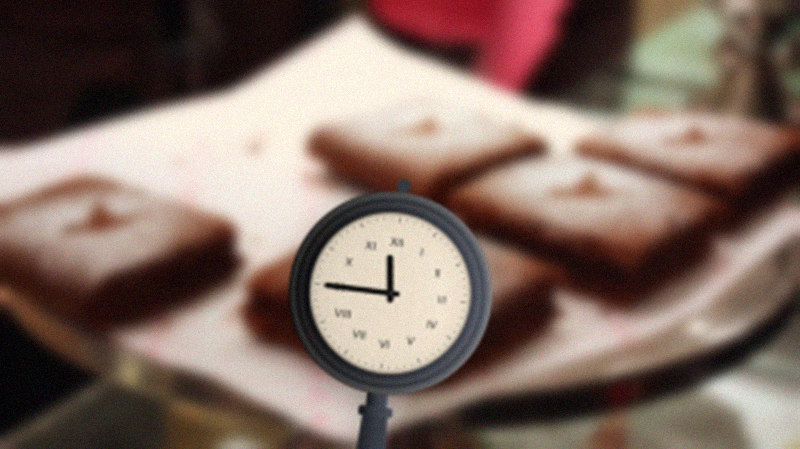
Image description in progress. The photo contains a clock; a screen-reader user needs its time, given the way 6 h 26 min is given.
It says 11 h 45 min
